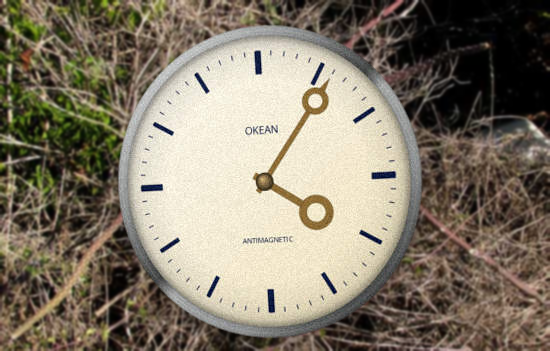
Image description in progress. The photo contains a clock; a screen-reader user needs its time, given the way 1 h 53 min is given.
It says 4 h 06 min
